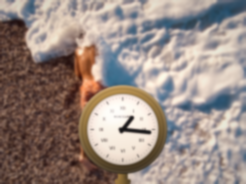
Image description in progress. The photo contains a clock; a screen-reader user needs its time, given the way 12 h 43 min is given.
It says 1 h 16 min
